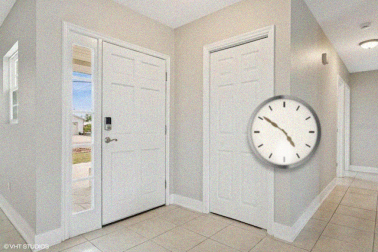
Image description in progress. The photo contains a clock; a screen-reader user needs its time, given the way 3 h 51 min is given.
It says 4 h 51 min
